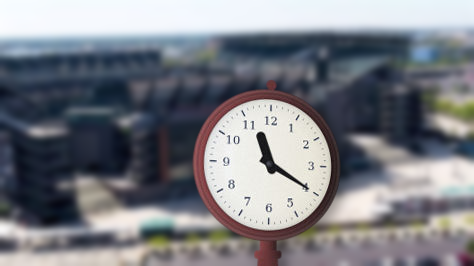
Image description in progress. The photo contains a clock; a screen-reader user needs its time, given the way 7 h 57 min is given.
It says 11 h 20 min
